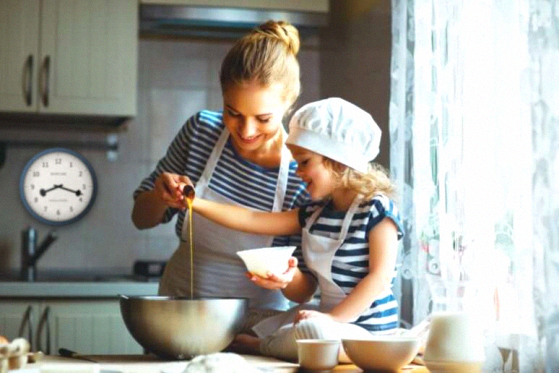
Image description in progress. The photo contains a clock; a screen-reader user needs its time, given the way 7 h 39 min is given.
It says 8 h 18 min
